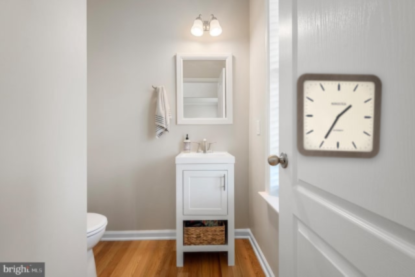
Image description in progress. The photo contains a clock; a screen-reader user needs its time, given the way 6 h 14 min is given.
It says 1 h 35 min
